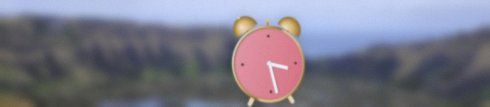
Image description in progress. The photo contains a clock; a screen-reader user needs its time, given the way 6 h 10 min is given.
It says 3 h 28 min
